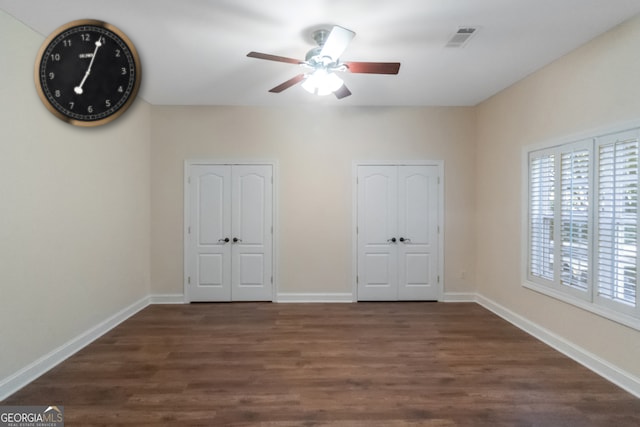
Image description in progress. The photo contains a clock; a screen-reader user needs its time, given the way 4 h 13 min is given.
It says 7 h 04 min
